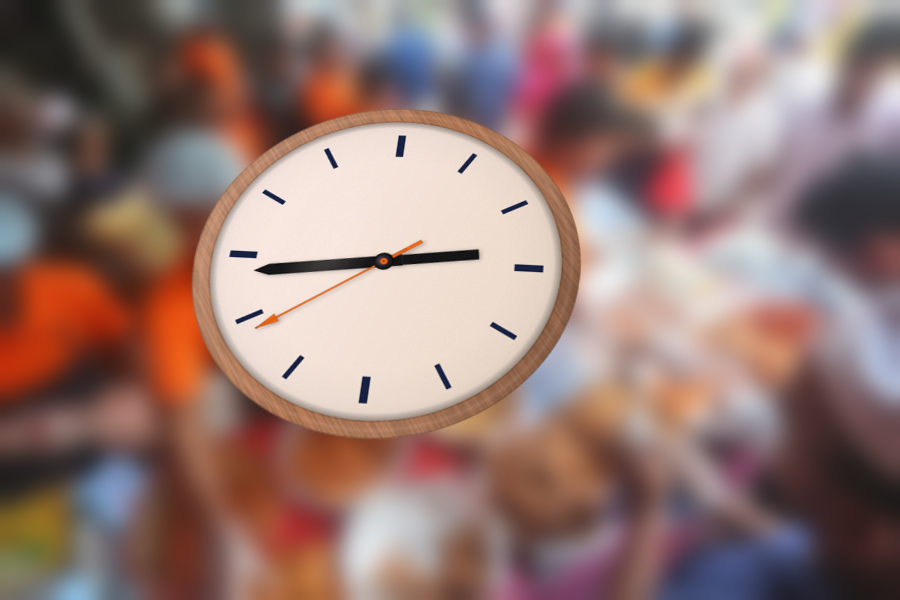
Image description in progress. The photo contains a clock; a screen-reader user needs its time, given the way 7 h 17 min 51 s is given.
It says 2 h 43 min 39 s
